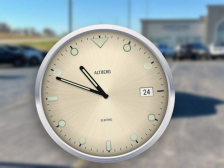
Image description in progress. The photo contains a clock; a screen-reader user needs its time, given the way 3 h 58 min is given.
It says 10 h 49 min
